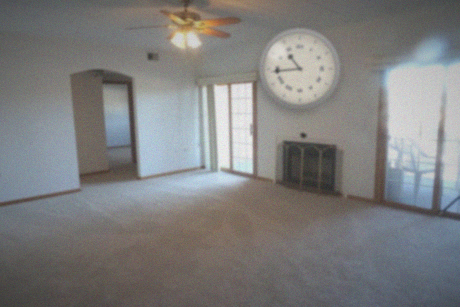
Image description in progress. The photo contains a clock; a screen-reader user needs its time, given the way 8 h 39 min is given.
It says 10 h 44 min
